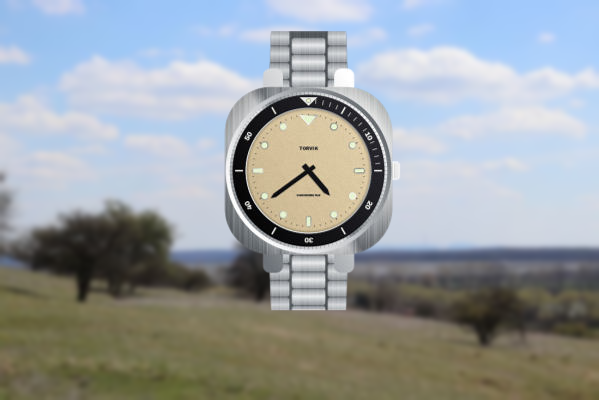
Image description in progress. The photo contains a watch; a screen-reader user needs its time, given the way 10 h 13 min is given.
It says 4 h 39 min
